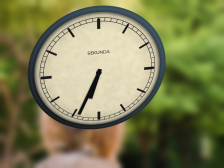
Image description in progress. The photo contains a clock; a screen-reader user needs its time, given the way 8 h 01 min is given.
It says 6 h 34 min
